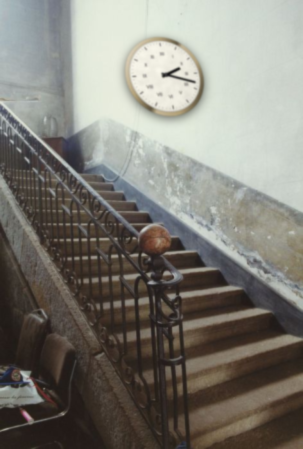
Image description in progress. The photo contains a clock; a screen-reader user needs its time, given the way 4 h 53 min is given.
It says 2 h 18 min
